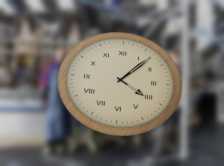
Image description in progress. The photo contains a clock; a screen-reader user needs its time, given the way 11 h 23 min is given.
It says 4 h 07 min
